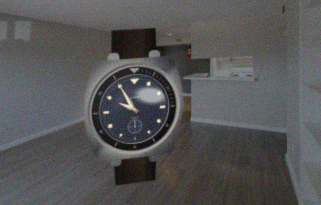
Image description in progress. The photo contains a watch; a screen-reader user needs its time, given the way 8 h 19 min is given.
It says 9 h 55 min
